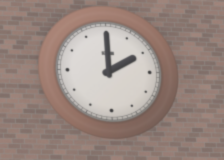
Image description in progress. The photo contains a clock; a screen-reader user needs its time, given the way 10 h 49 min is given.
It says 2 h 00 min
